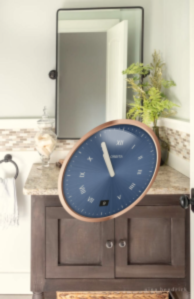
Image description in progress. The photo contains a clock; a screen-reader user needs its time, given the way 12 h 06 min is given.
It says 10 h 55 min
